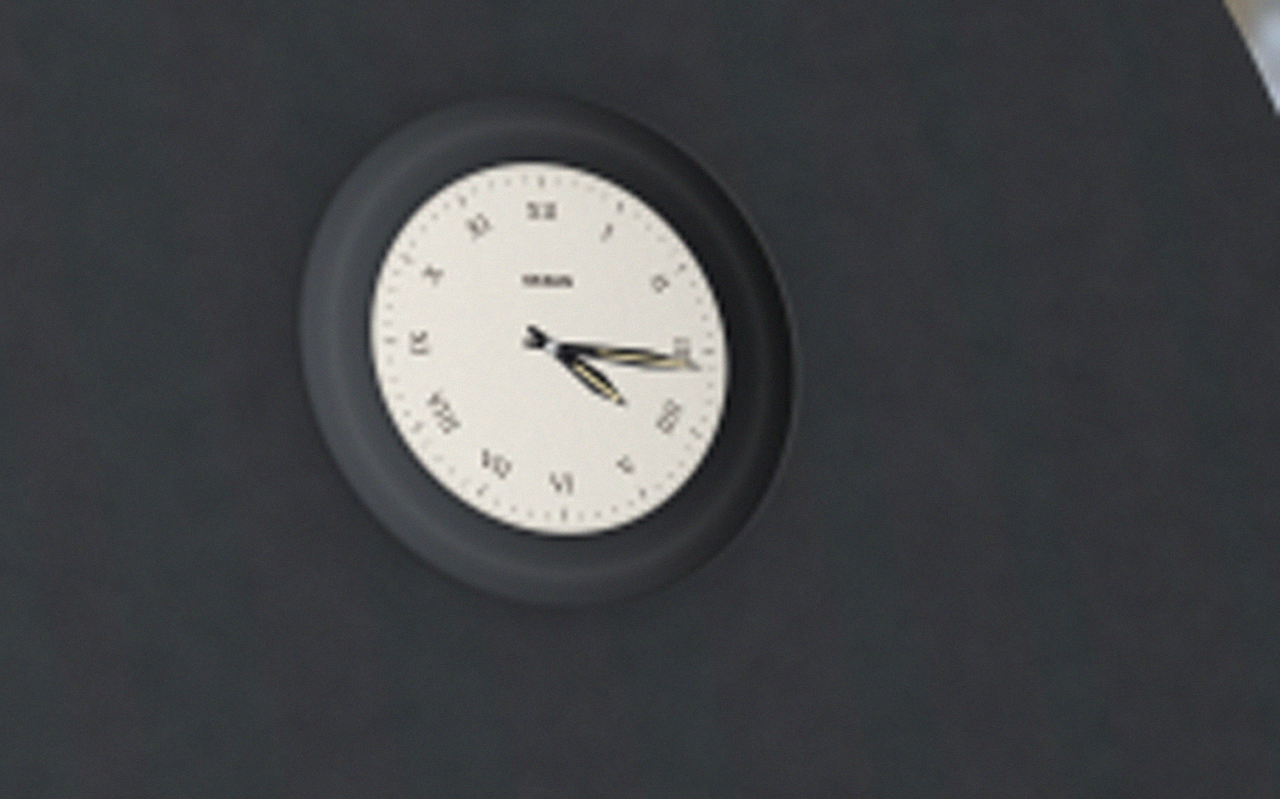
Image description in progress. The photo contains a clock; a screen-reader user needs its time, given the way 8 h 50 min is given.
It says 4 h 16 min
